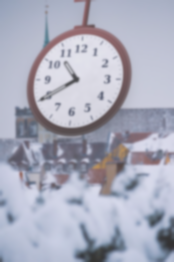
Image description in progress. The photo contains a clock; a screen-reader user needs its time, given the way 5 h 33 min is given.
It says 10 h 40 min
